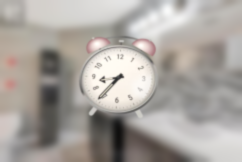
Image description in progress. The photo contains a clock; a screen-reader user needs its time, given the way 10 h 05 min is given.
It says 8 h 36 min
